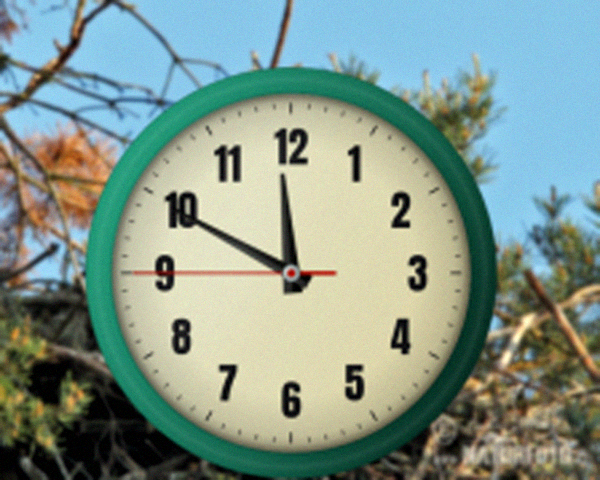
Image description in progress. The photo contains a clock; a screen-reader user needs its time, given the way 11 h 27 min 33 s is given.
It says 11 h 49 min 45 s
